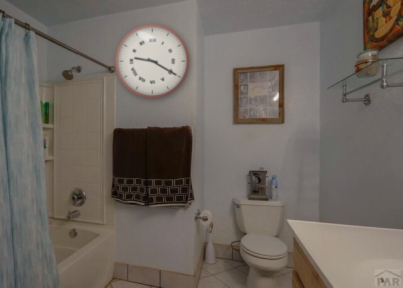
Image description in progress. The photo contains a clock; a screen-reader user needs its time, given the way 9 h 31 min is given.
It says 9 h 20 min
